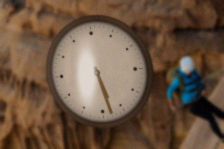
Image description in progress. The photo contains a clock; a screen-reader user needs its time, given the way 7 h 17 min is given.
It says 5 h 28 min
